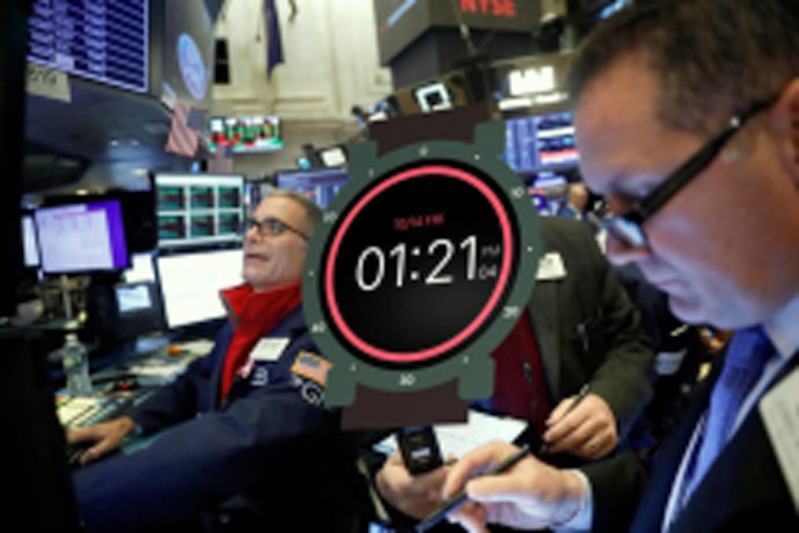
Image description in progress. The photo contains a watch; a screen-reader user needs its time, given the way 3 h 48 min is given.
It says 1 h 21 min
